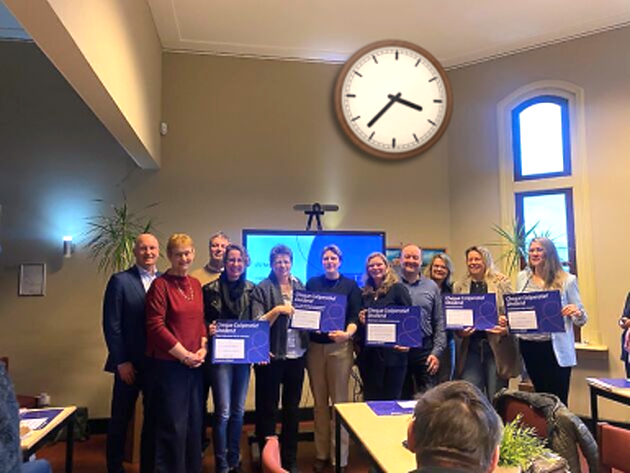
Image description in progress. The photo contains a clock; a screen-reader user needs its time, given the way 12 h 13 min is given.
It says 3 h 37 min
